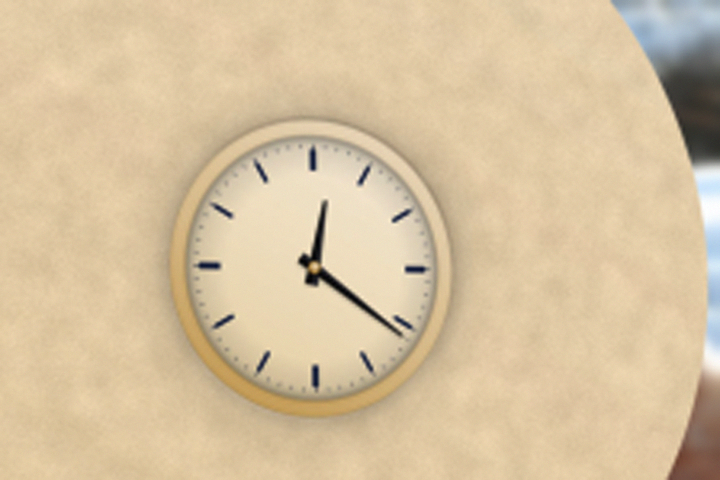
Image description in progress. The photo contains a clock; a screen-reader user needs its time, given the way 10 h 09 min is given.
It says 12 h 21 min
